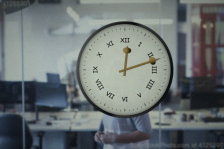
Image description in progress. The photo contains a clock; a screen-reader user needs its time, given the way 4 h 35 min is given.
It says 12 h 12 min
